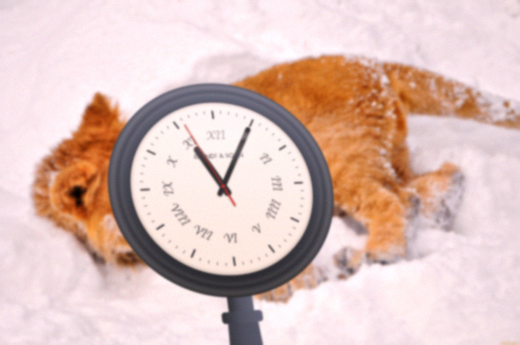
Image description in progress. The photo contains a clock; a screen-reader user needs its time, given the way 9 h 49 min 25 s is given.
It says 11 h 04 min 56 s
